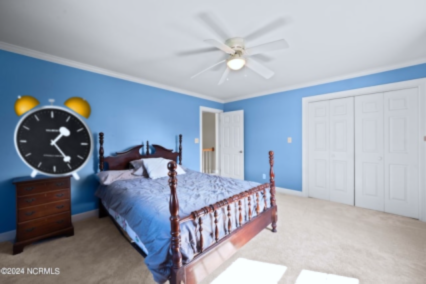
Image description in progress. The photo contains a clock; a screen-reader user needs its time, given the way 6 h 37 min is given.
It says 1 h 24 min
